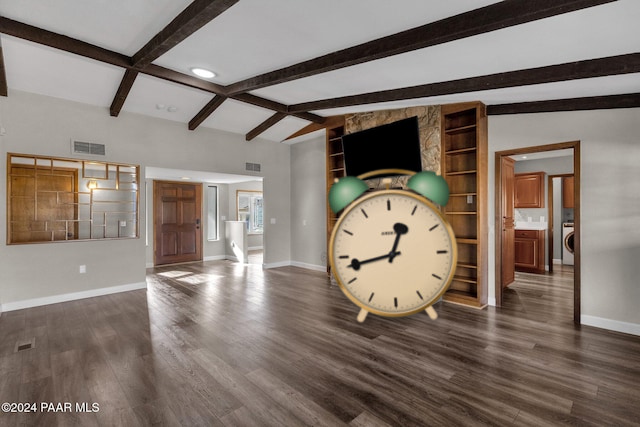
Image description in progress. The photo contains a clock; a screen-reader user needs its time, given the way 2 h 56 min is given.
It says 12 h 43 min
